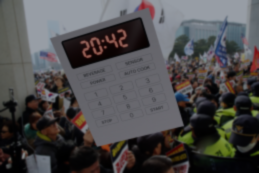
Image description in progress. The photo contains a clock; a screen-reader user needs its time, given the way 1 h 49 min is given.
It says 20 h 42 min
